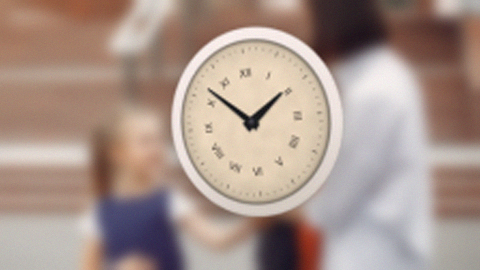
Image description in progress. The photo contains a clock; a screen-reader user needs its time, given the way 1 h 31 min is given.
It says 1 h 52 min
